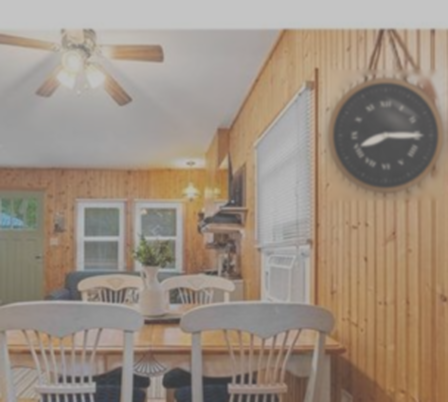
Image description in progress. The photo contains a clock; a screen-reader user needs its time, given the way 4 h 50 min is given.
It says 8 h 15 min
